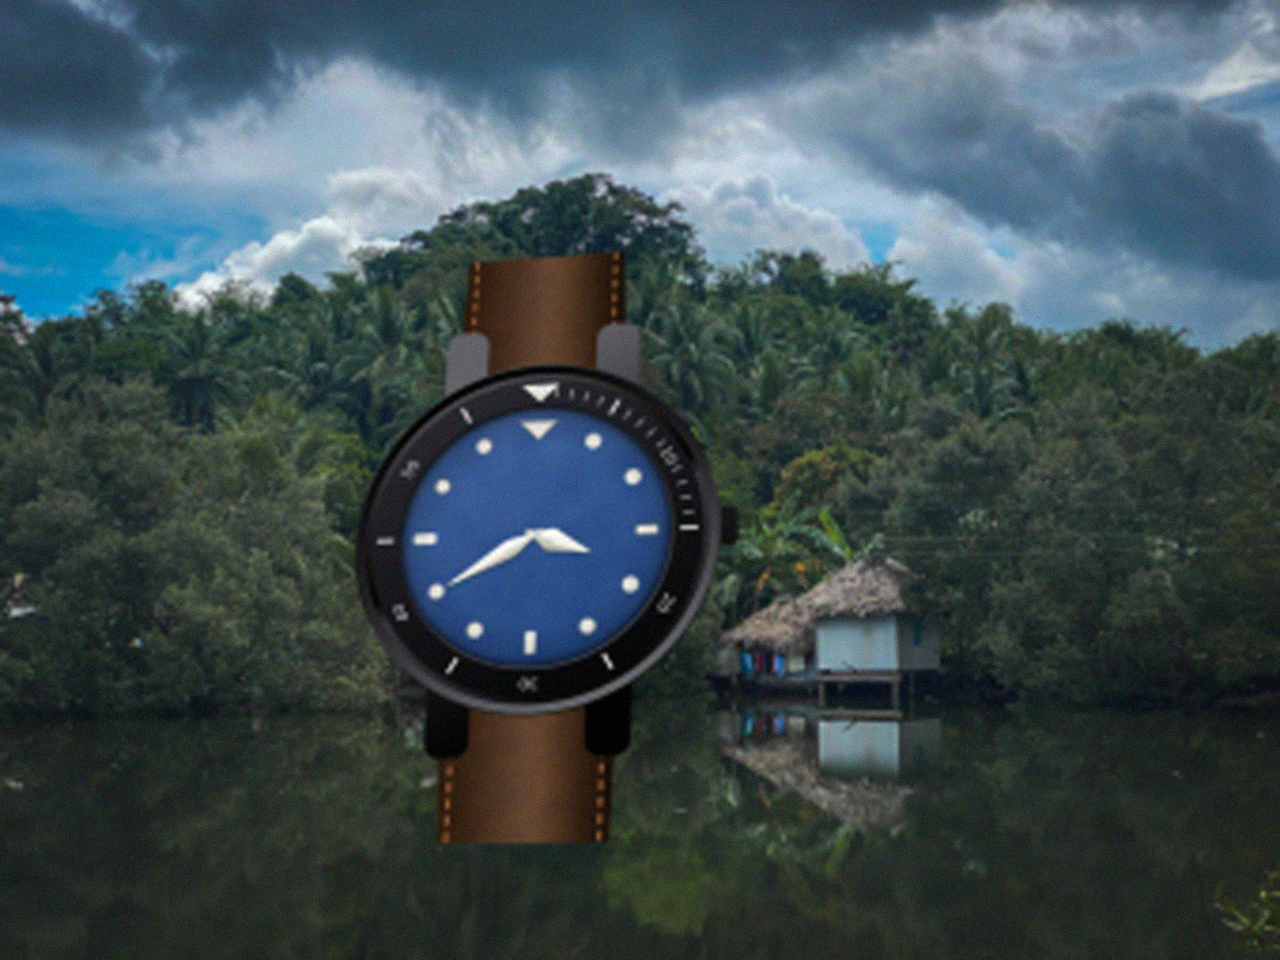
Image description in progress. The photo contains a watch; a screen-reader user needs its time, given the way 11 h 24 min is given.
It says 3 h 40 min
